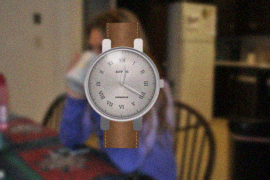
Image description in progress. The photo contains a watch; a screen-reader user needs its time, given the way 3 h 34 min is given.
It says 12 h 20 min
